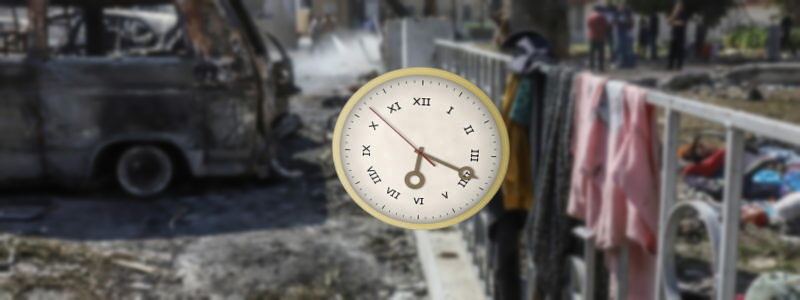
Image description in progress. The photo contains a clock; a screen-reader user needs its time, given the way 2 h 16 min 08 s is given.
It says 6 h 18 min 52 s
